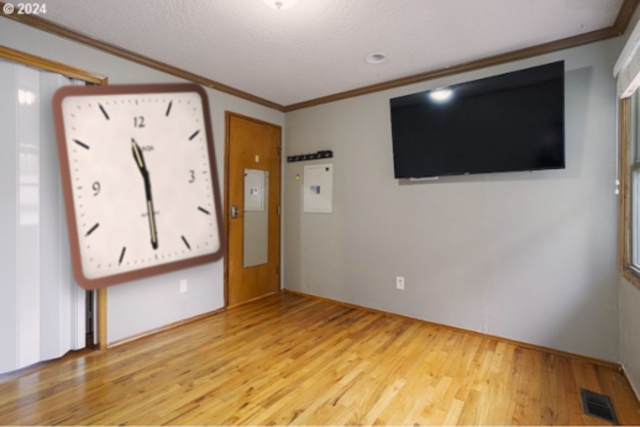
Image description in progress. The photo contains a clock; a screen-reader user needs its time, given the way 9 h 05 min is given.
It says 11 h 30 min
